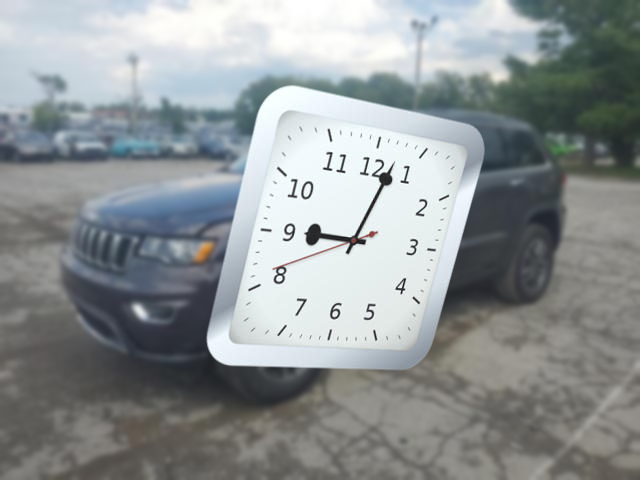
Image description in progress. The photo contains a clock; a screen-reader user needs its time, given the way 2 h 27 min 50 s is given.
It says 9 h 02 min 41 s
